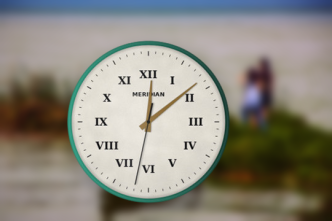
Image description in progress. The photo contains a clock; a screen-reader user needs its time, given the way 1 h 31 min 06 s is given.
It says 12 h 08 min 32 s
